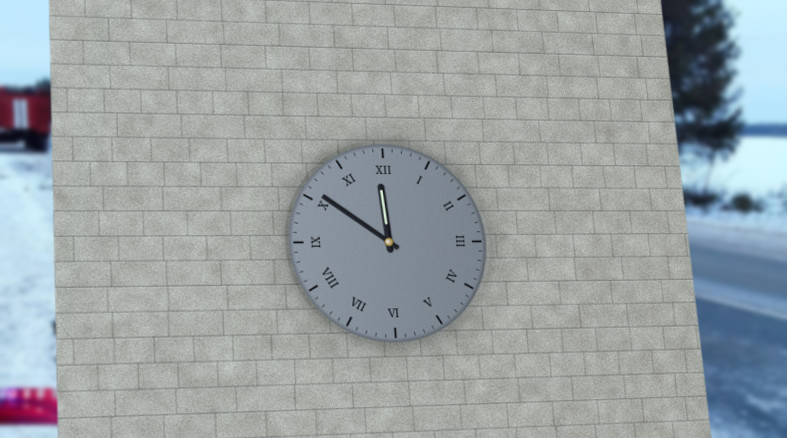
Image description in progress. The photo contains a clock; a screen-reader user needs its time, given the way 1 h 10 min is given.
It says 11 h 51 min
